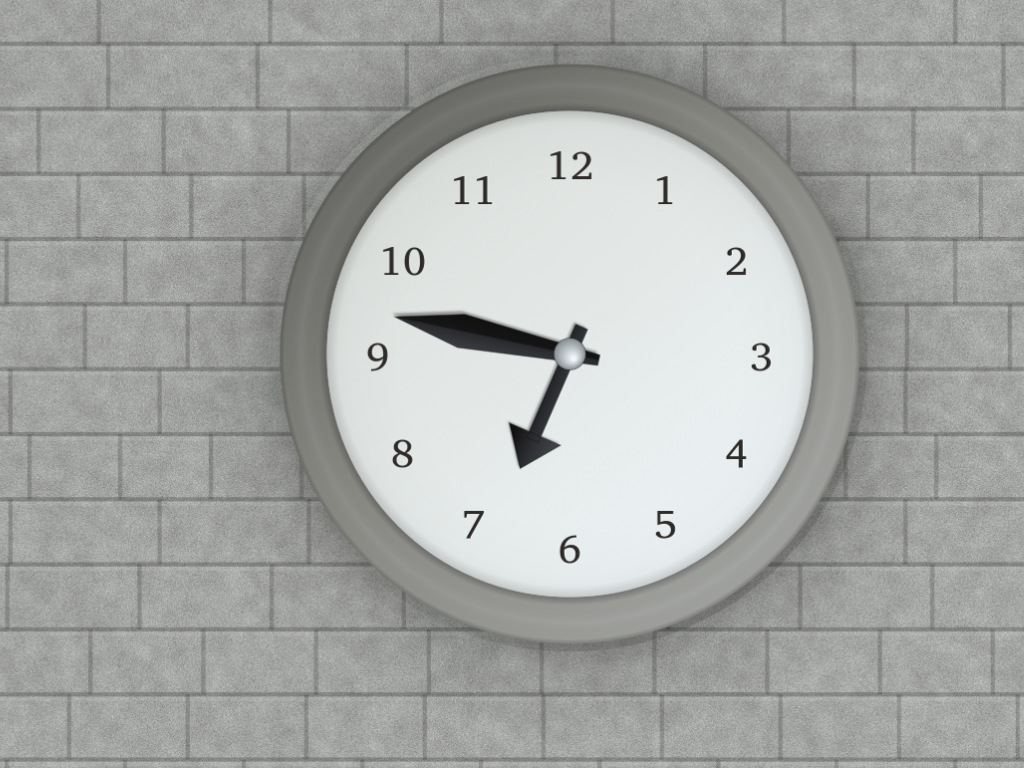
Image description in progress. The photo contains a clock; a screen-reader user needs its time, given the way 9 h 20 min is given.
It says 6 h 47 min
